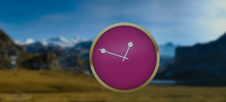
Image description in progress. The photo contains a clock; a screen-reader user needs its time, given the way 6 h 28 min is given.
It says 12 h 48 min
